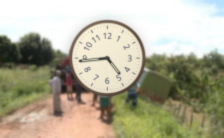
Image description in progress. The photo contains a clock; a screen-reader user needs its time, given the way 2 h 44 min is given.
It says 4 h 44 min
